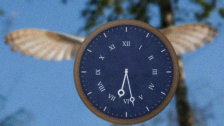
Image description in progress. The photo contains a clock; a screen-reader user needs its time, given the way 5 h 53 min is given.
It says 6 h 28 min
